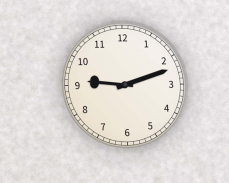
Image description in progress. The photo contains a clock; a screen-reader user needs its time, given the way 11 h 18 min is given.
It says 9 h 12 min
